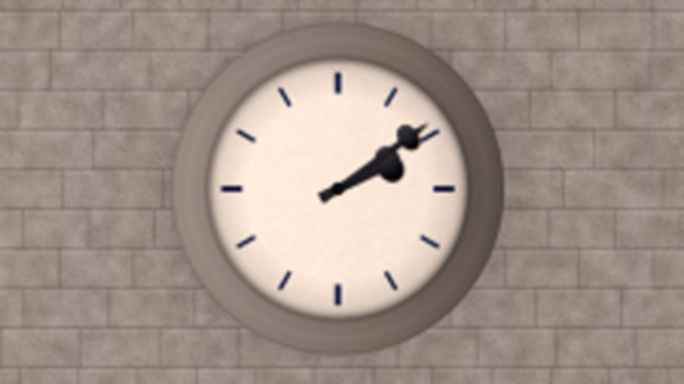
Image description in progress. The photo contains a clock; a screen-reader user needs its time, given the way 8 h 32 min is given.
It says 2 h 09 min
